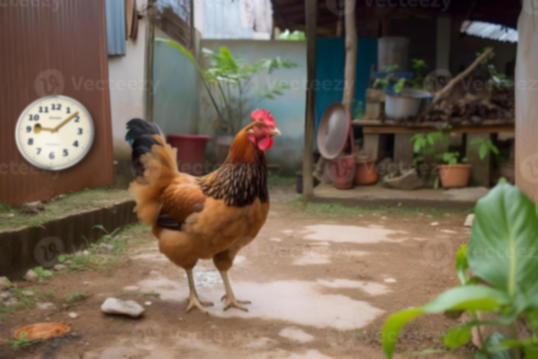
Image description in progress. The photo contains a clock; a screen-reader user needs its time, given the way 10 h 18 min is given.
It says 9 h 08 min
